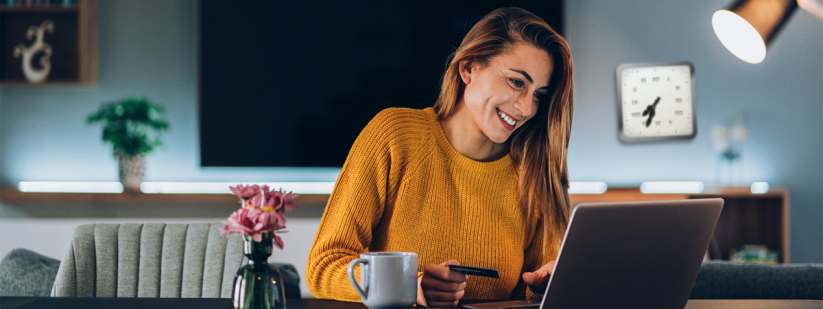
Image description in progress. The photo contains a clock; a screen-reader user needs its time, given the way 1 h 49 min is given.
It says 7 h 34 min
